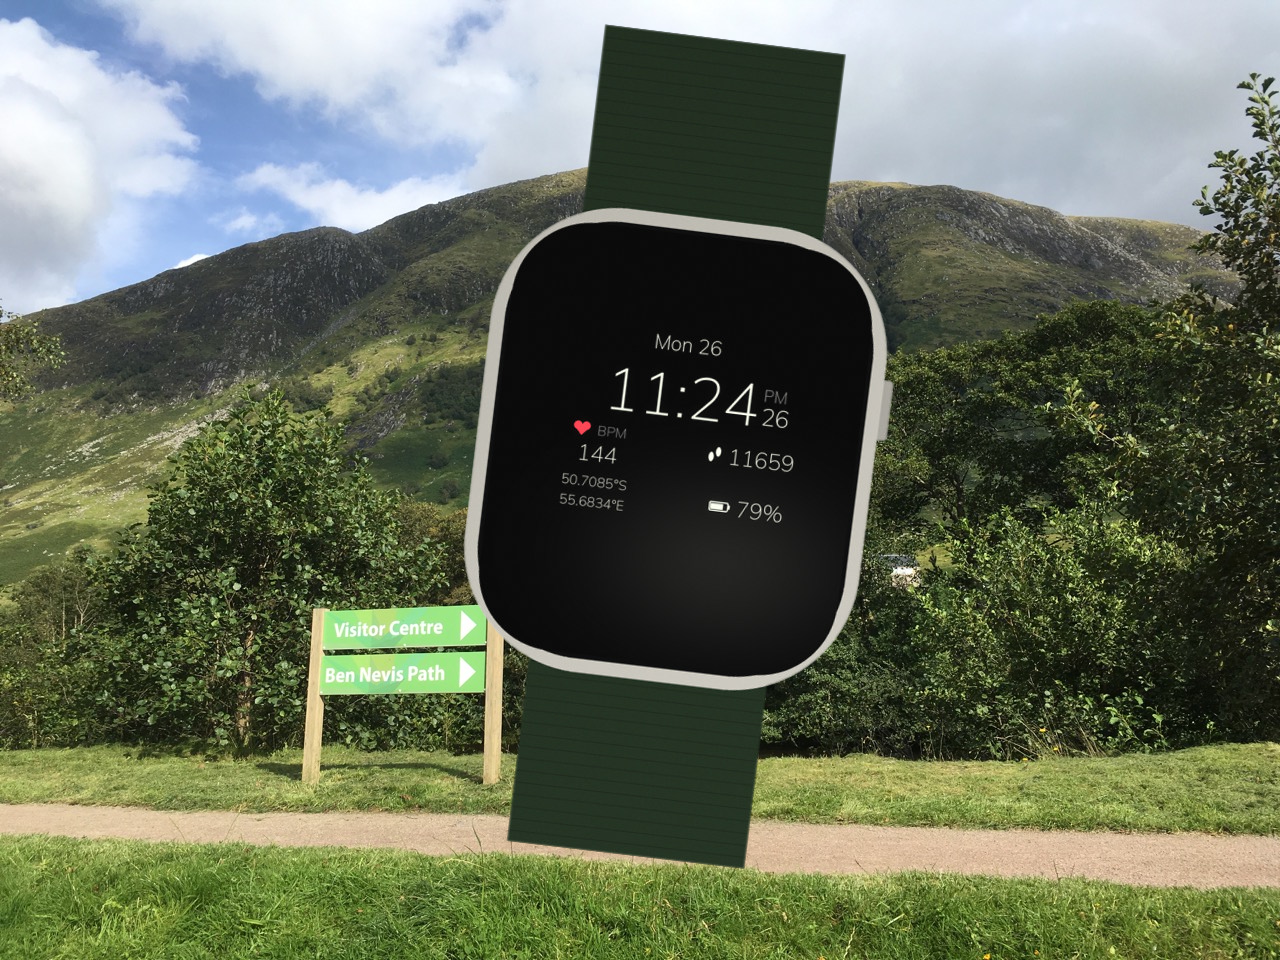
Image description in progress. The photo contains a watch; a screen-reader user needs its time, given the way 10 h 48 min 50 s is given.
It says 11 h 24 min 26 s
